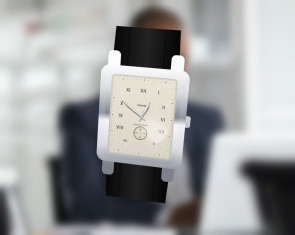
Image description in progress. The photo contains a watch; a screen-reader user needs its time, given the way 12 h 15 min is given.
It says 12 h 51 min
